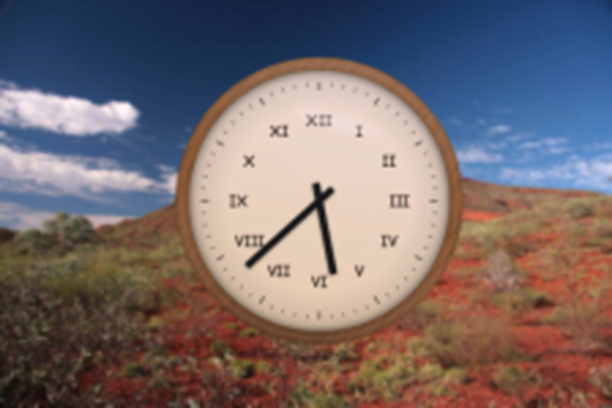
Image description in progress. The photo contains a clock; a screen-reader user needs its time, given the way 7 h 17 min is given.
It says 5 h 38 min
